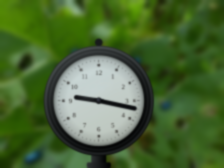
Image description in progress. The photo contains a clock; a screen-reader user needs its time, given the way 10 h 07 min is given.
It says 9 h 17 min
